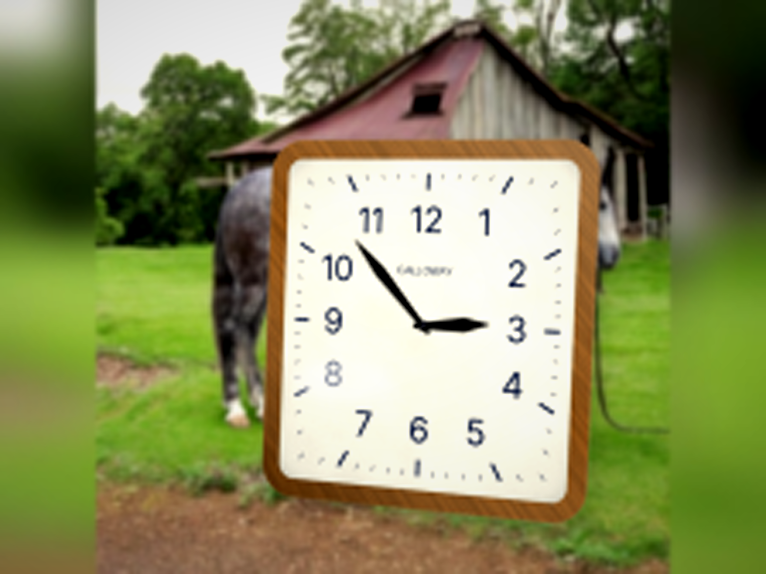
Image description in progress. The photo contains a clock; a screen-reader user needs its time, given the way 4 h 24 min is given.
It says 2 h 53 min
